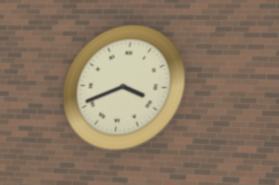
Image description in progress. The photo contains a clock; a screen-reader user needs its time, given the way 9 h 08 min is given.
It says 3 h 41 min
